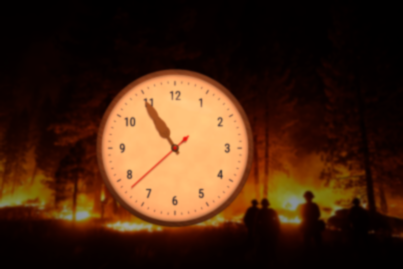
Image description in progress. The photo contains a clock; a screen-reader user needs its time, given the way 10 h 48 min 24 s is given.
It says 10 h 54 min 38 s
